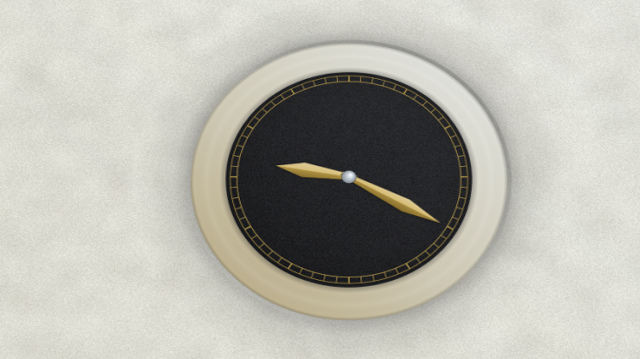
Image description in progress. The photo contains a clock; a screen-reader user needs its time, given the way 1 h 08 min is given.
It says 9 h 20 min
